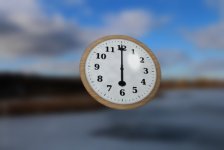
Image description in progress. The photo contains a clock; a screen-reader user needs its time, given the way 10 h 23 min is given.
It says 6 h 00 min
